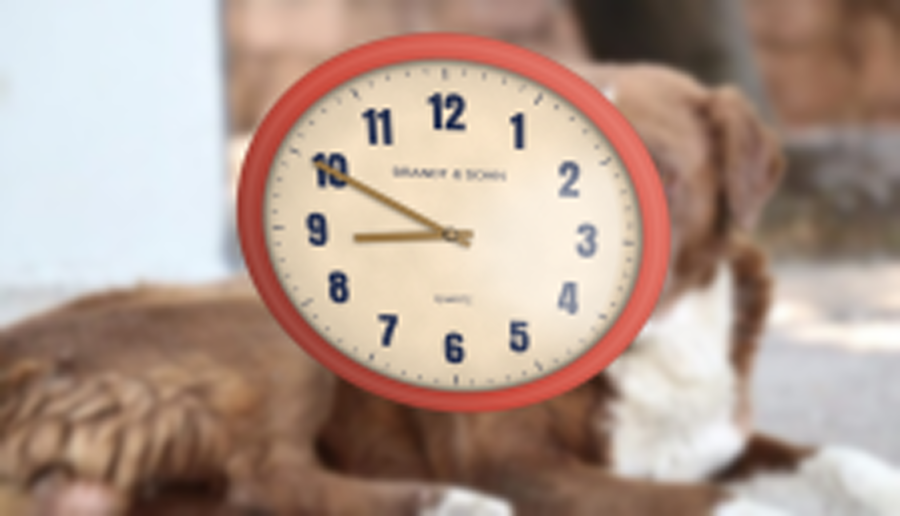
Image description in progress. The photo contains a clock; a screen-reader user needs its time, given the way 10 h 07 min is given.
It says 8 h 50 min
